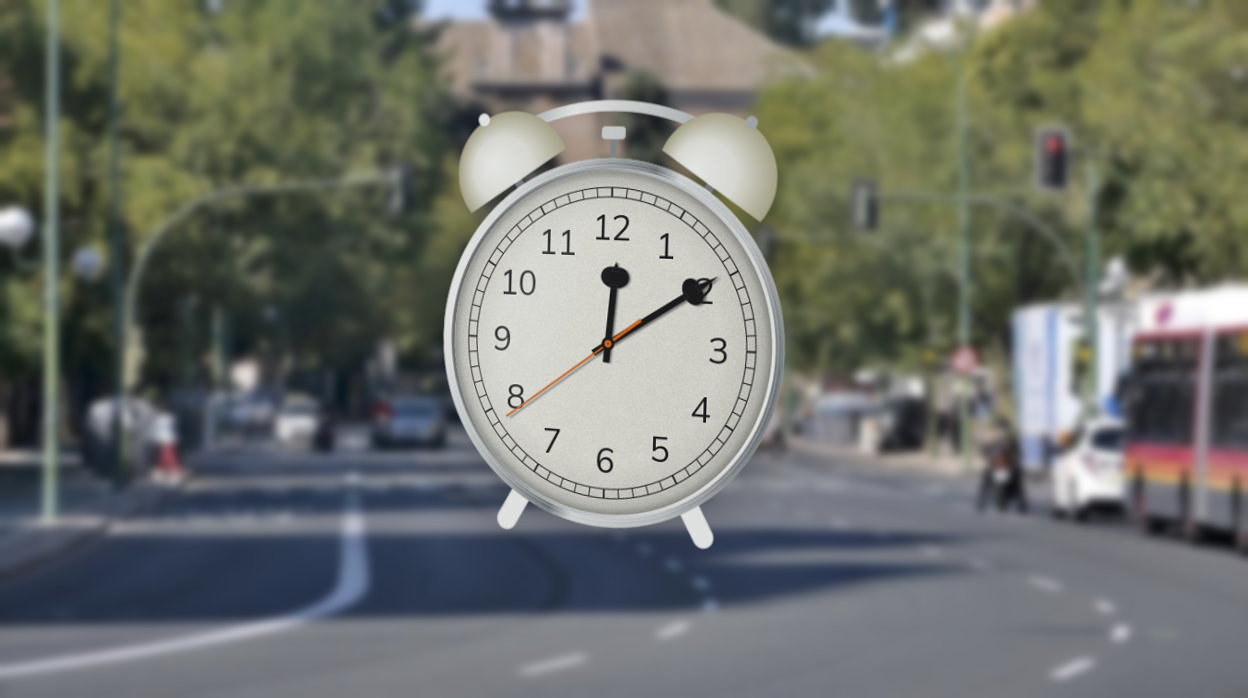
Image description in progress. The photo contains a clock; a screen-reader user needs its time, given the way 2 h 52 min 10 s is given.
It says 12 h 09 min 39 s
